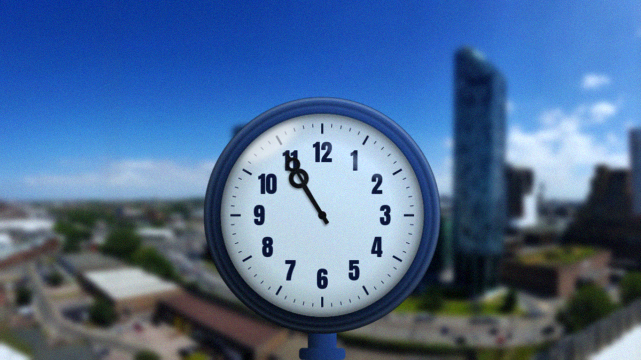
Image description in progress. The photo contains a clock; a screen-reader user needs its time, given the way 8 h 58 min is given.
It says 10 h 55 min
